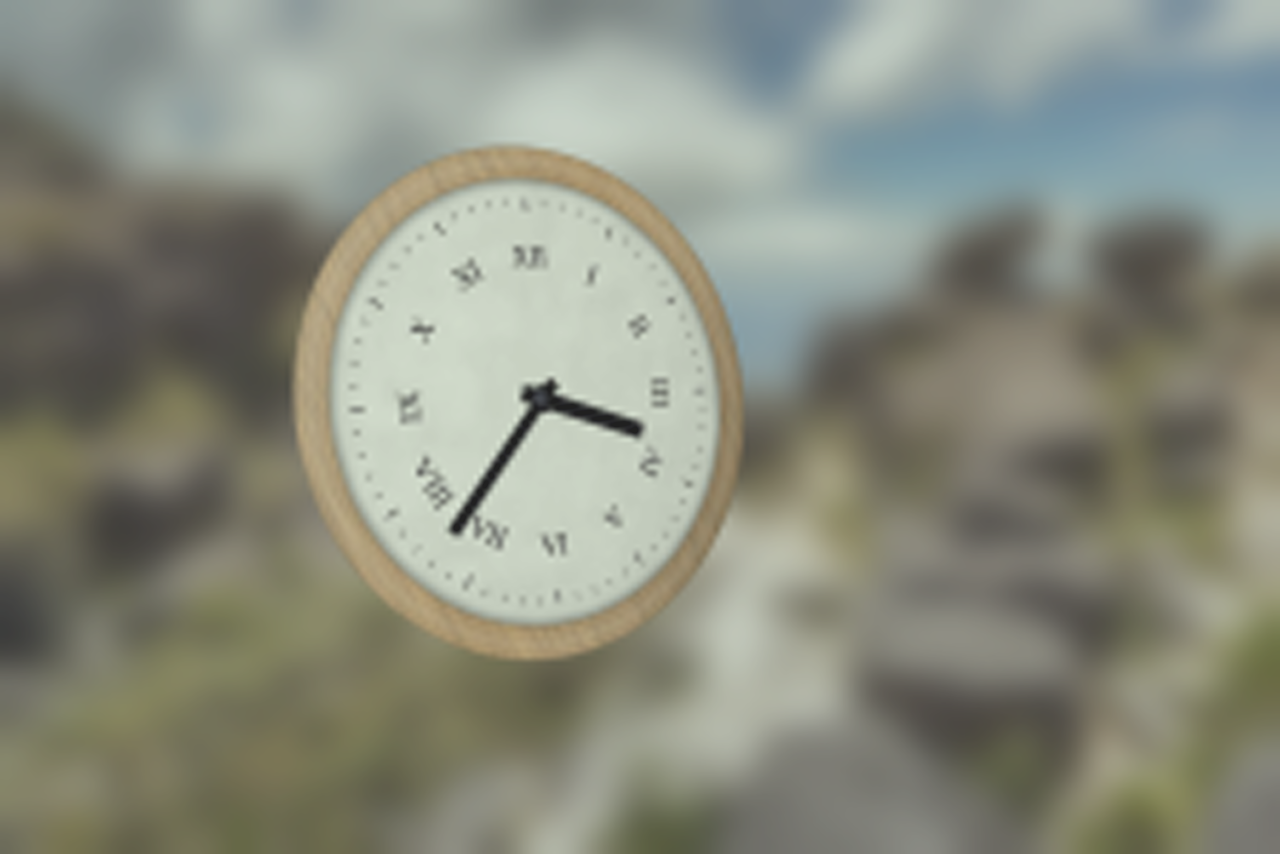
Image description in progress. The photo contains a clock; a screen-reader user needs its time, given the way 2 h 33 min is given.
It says 3 h 37 min
